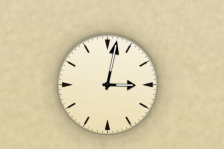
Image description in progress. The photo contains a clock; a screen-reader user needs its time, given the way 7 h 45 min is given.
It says 3 h 02 min
